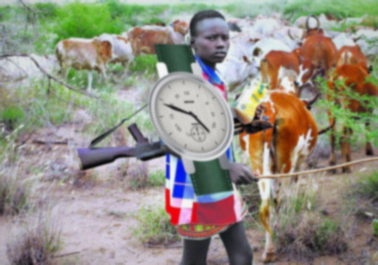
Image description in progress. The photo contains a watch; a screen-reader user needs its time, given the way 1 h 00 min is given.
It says 4 h 49 min
